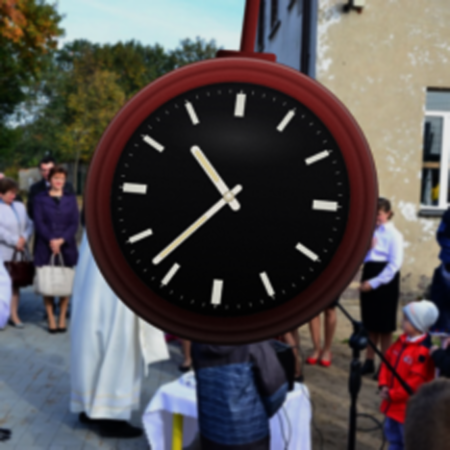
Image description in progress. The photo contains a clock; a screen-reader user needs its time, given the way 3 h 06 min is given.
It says 10 h 37 min
